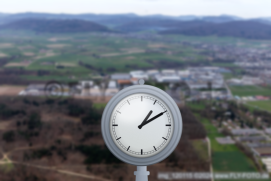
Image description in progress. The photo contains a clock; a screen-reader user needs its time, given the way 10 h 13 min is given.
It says 1 h 10 min
